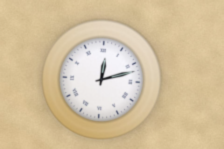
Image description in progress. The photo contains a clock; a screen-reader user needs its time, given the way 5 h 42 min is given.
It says 12 h 12 min
